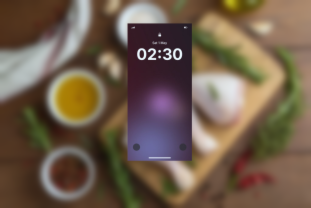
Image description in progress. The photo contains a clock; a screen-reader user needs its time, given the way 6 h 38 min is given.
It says 2 h 30 min
